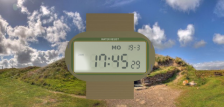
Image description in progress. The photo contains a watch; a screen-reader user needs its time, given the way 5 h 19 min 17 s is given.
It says 17 h 45 min 29 s
